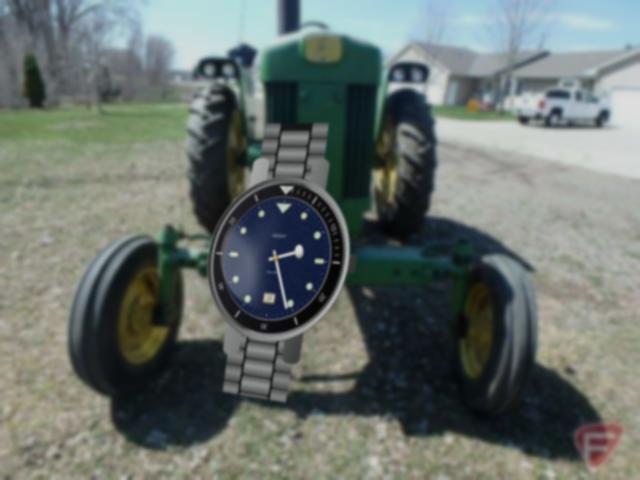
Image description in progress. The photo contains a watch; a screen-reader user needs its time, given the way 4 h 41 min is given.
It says 2 h 26 min
